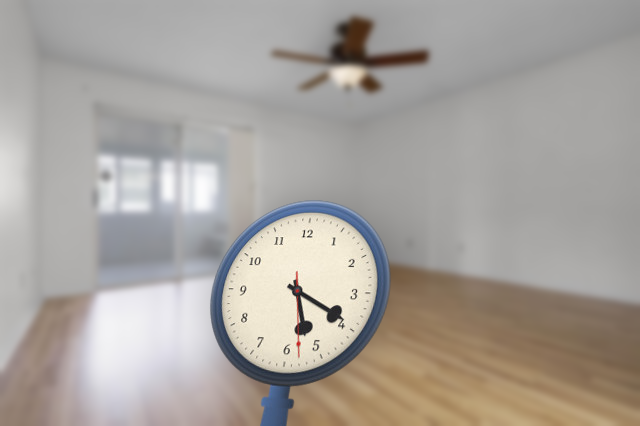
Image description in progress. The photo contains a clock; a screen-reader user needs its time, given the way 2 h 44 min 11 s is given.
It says 5 h 19 min 28 s
